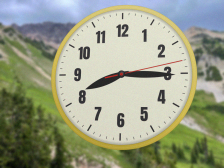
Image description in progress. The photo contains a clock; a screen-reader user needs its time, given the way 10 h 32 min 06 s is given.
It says 8 h 15 min 13 s
